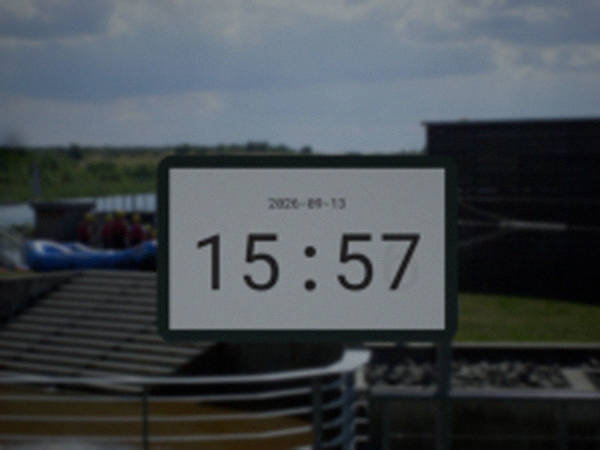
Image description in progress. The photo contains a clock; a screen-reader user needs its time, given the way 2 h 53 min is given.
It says 15 h 57 min
